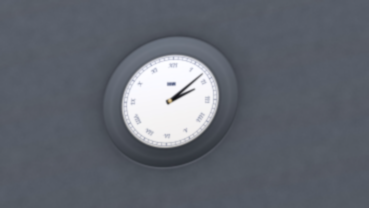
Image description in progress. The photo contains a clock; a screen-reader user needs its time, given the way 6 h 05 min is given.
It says 2 h 08 min
